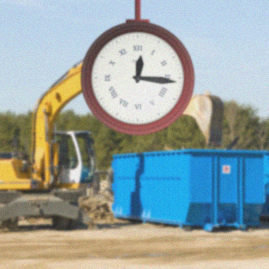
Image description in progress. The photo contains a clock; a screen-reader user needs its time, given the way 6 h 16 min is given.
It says 12 h 16 min
